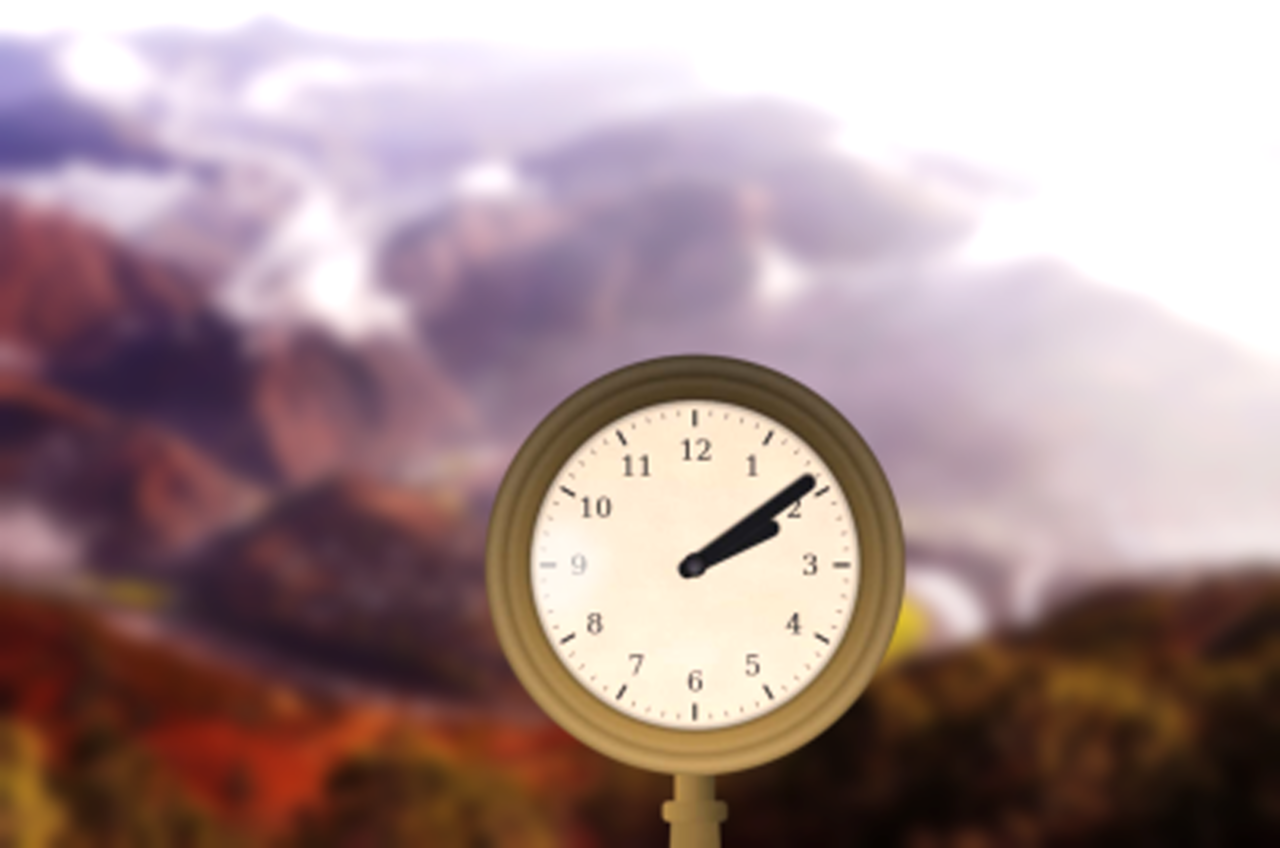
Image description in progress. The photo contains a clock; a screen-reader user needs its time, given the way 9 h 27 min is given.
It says 2 h 09 min
